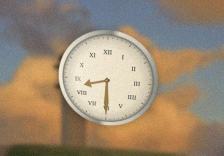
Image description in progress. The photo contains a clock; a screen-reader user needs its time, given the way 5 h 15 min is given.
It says 8 h 30 min
